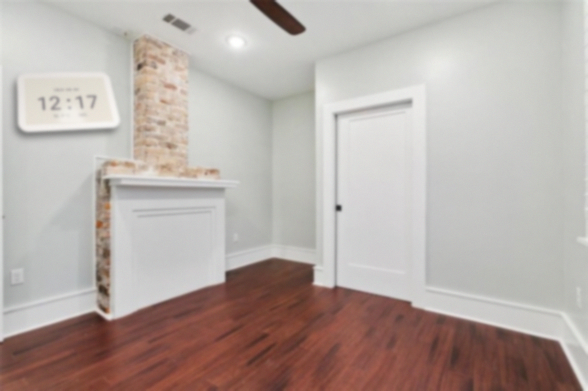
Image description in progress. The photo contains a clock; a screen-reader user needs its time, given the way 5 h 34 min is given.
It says 12 h 17 min
